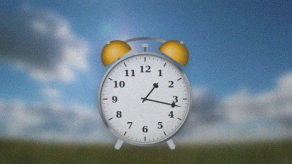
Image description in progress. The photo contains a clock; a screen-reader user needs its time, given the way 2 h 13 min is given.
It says 1 h 17 min
